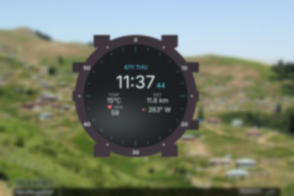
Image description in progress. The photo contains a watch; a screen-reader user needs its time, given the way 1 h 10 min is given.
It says 11 h 37 min
